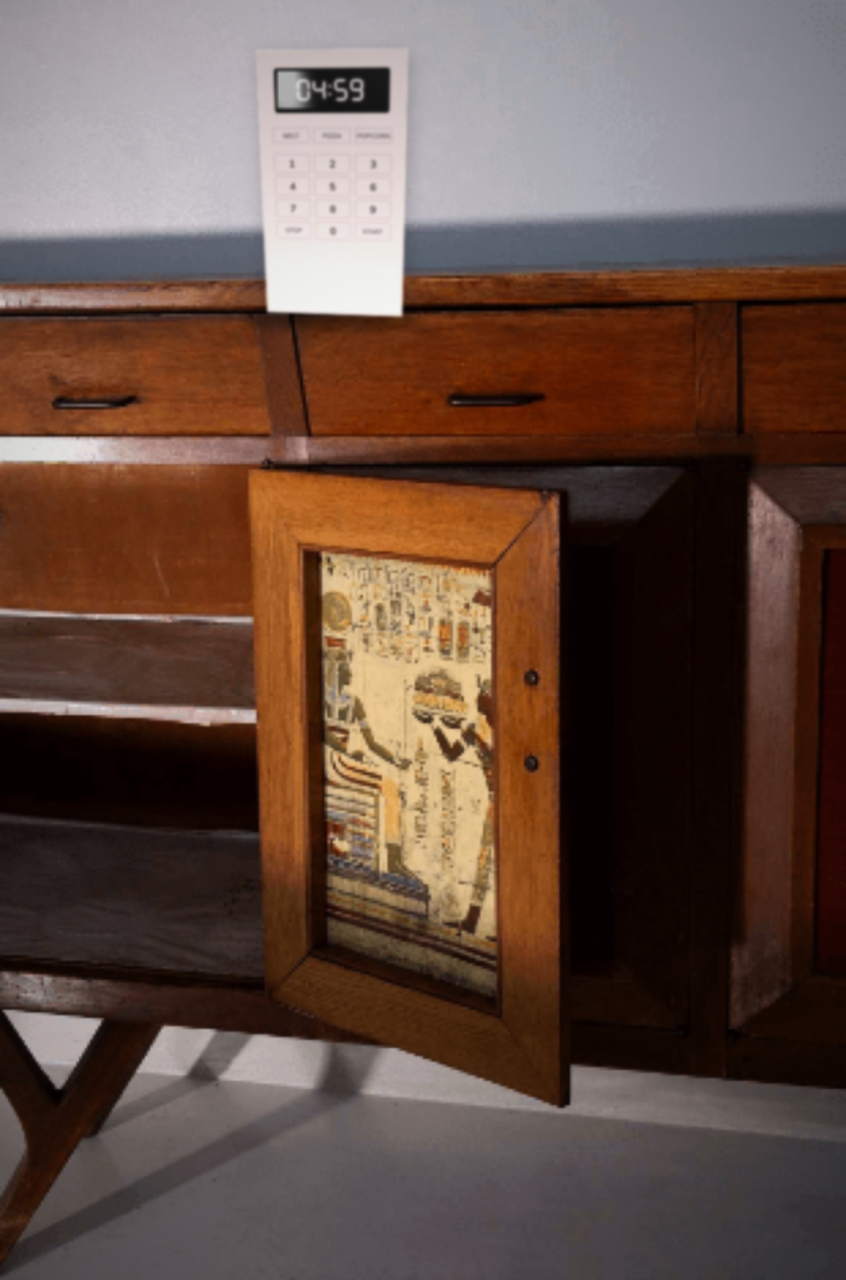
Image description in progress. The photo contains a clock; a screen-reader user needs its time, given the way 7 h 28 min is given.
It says 4 h 59 min
